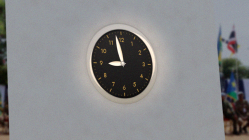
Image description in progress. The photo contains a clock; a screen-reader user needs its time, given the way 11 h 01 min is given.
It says 8 h 58 min
